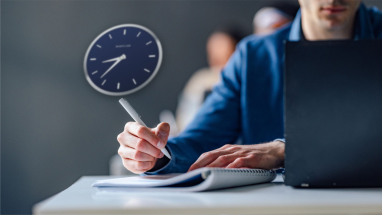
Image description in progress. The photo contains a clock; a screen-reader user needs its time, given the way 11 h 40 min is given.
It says 8 h 37 min
